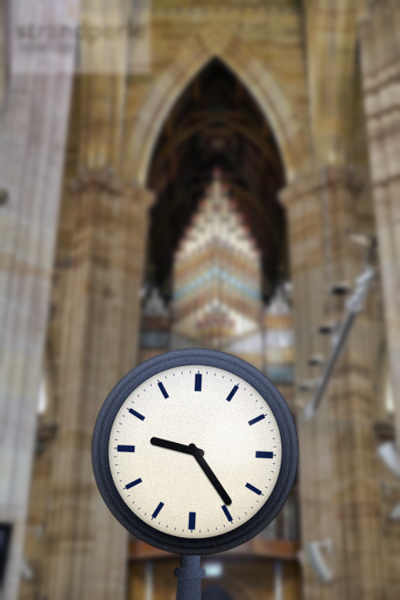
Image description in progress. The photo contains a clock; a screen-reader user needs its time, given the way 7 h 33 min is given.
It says 9 h 24 min
